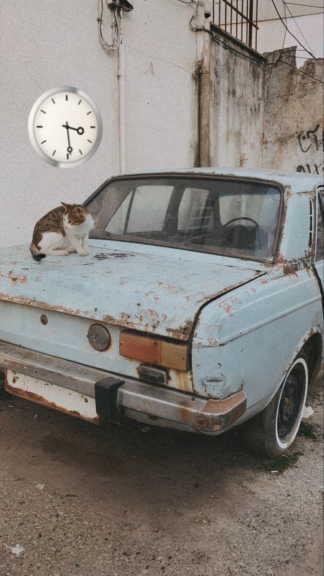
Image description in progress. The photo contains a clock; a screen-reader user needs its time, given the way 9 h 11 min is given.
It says 3 h 29 min
